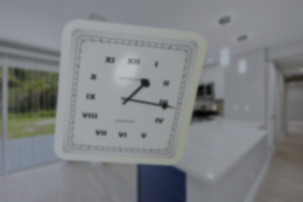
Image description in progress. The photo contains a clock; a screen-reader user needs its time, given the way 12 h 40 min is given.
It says 1 h 16 min
